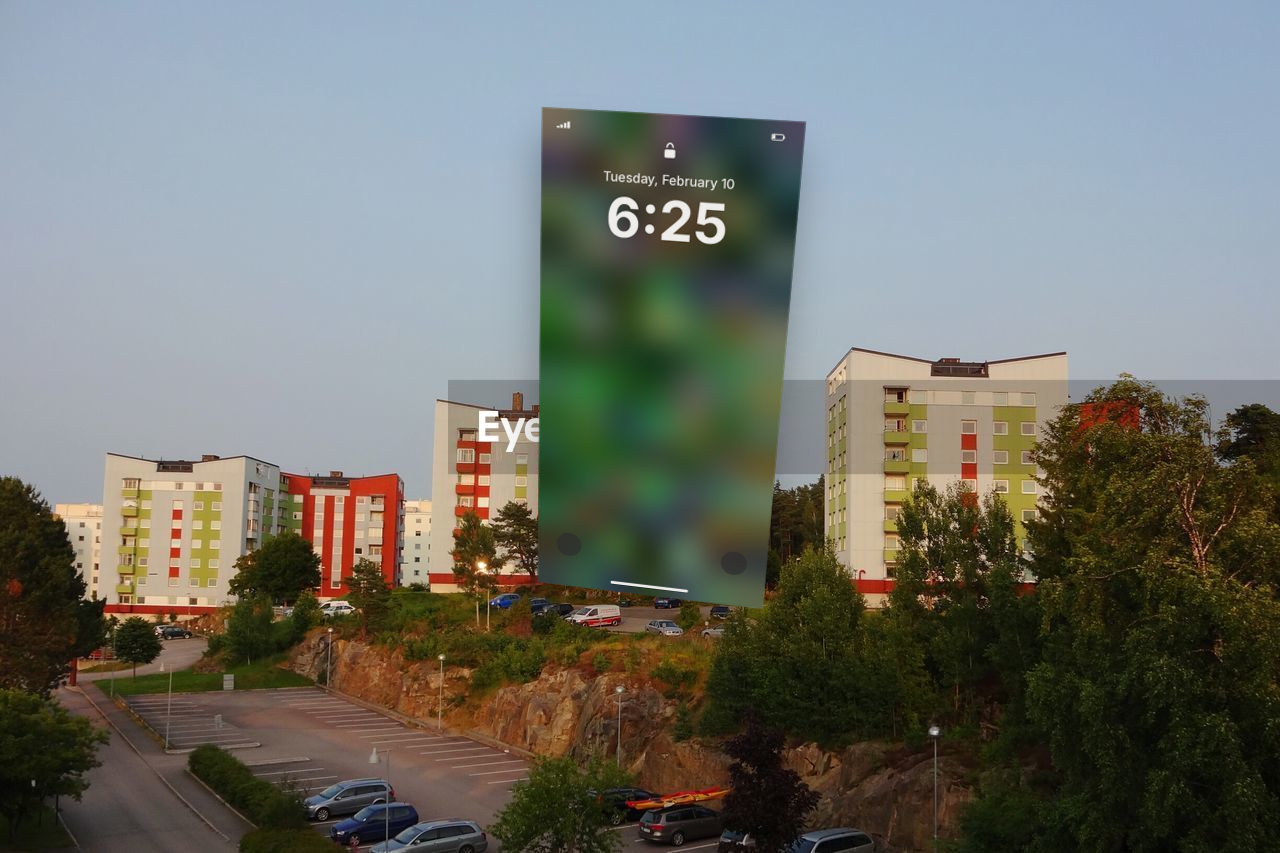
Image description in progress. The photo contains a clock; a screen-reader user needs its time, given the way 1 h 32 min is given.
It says 6 h 25 min
